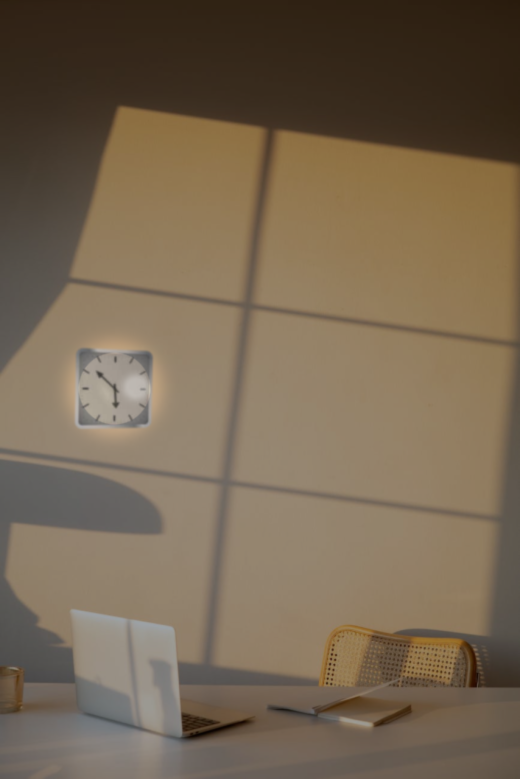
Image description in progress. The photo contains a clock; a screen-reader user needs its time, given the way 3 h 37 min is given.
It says 5 h 52 min
